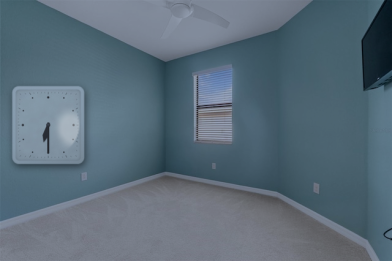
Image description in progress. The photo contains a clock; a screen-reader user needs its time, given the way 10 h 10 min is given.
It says 6 h 30 min
